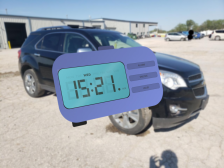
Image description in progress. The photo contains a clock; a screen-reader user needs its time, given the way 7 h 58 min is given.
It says 15 h 21 min
